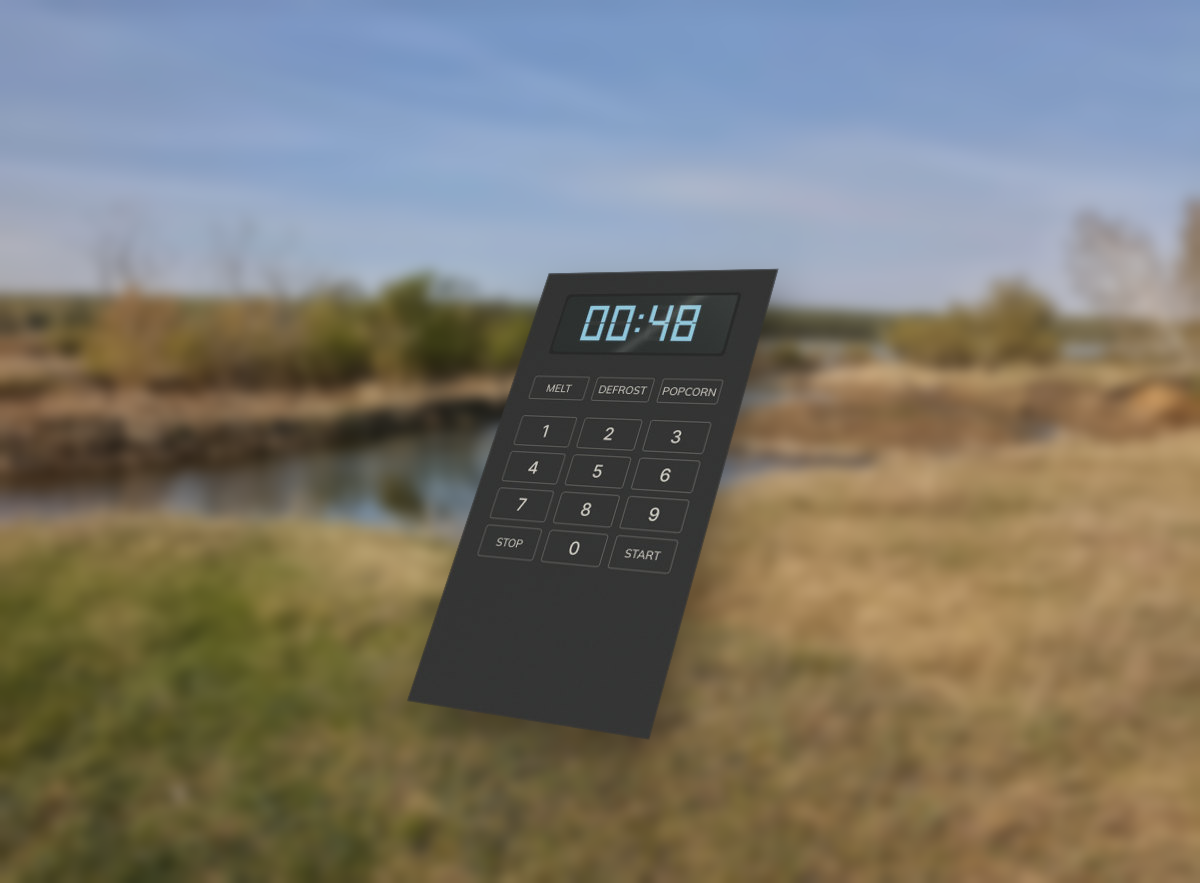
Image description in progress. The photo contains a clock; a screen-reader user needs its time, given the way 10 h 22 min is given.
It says 0 h 48 min
